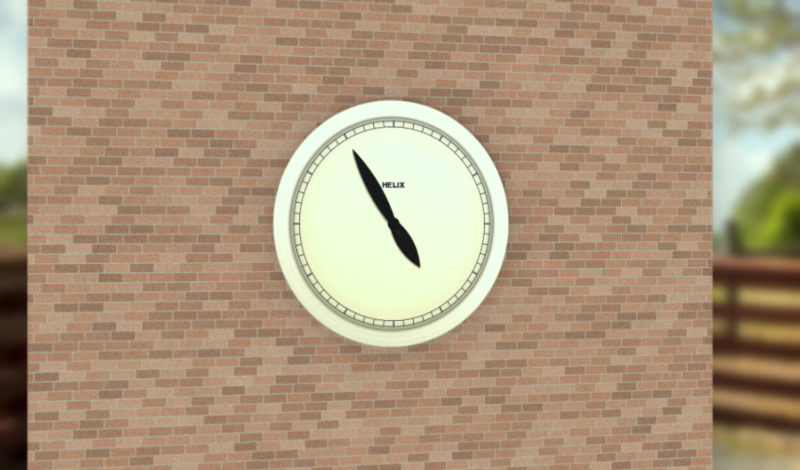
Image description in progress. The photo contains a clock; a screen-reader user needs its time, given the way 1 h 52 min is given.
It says 4 h 55 min
